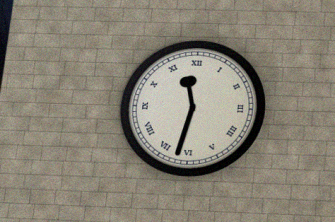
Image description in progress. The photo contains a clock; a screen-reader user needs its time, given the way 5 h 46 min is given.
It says 11 h 32 min
